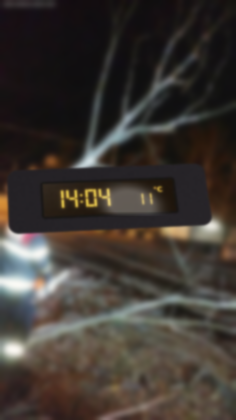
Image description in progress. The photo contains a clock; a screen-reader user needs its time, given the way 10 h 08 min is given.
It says 14 h 04 min
